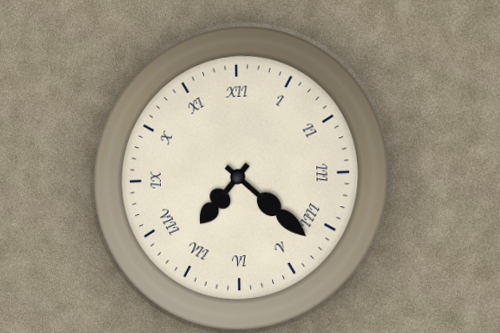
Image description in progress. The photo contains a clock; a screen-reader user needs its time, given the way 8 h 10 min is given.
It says 7 h 22 min
